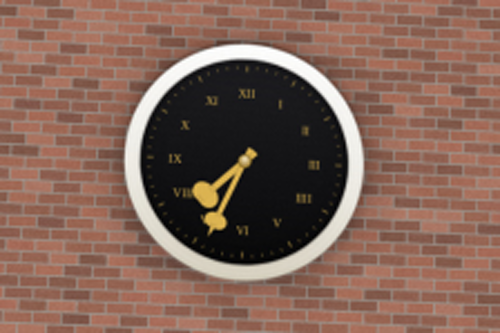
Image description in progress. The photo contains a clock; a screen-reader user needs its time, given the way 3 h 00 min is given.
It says 7 h 34 min
